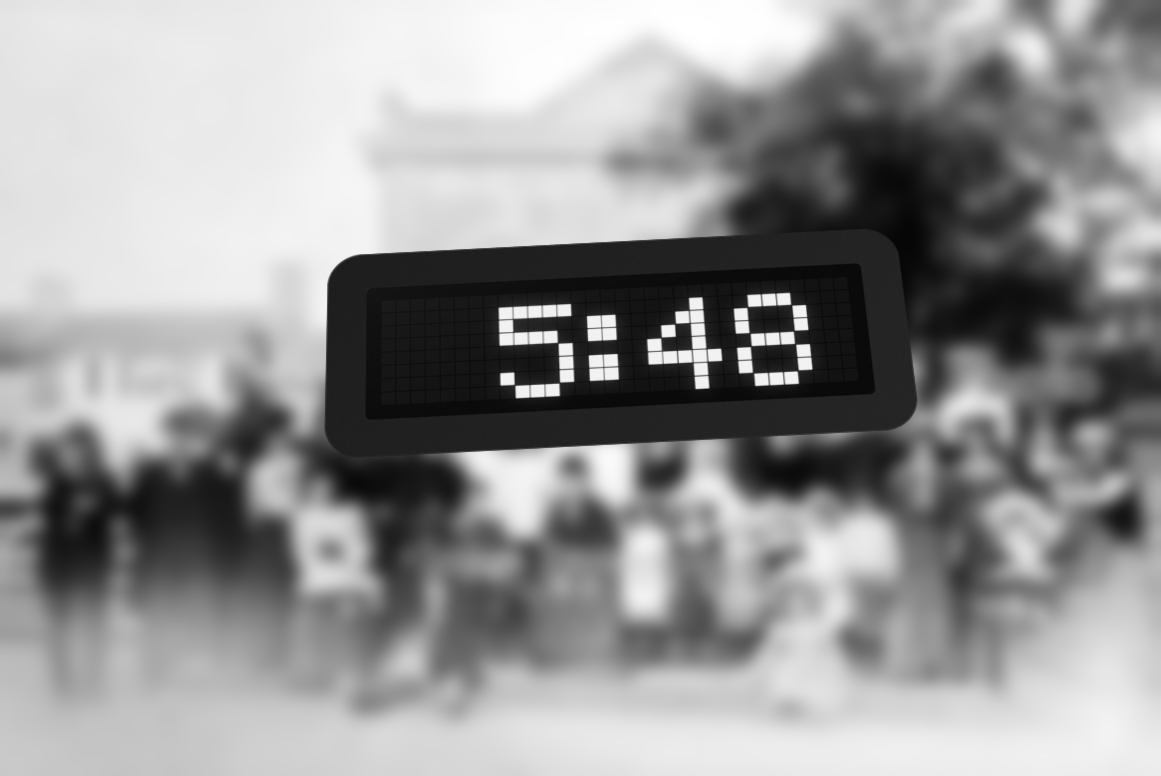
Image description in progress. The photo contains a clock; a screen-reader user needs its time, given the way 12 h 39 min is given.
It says 5 h 48 min
